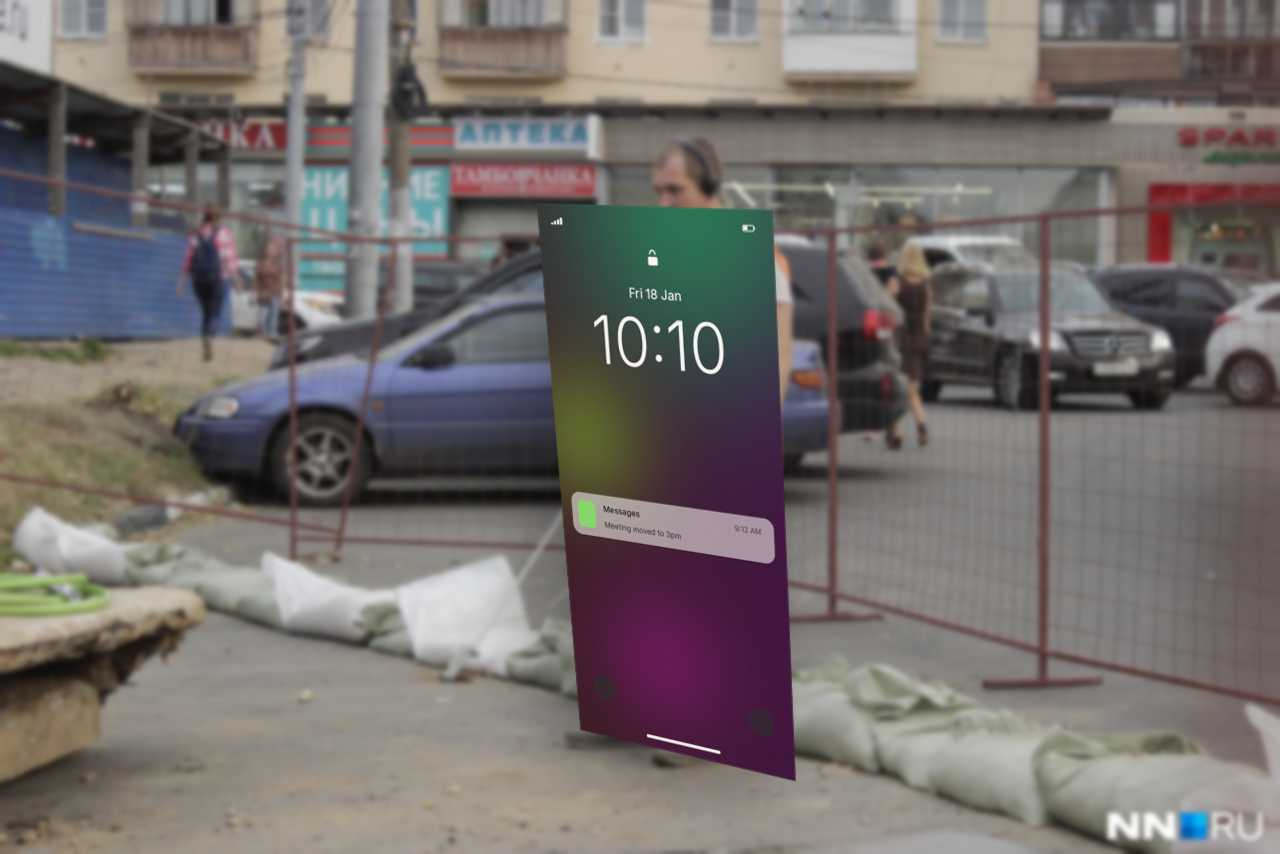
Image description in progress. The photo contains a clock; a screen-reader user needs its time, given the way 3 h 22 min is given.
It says 10 h 10 min
